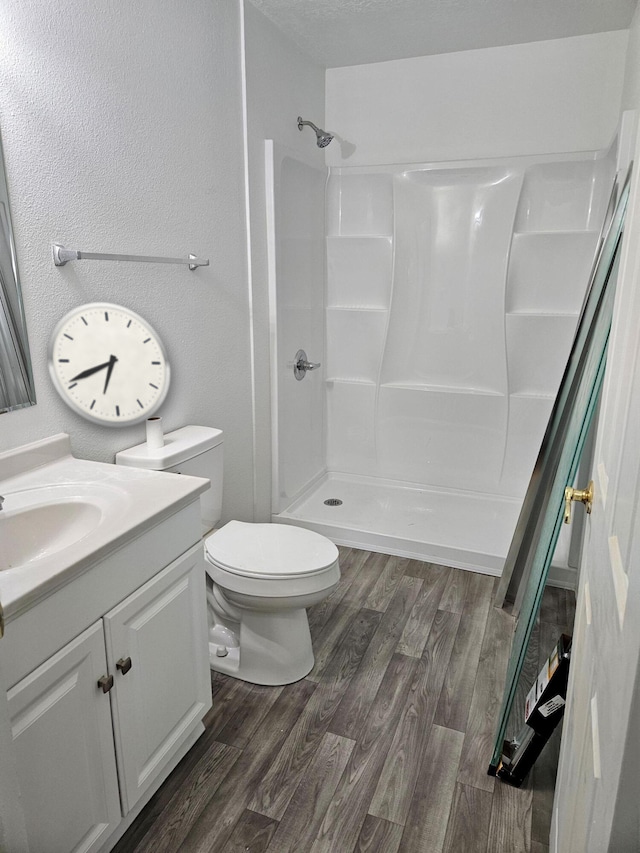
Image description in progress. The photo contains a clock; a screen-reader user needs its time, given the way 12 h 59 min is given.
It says 6 h 41 min
